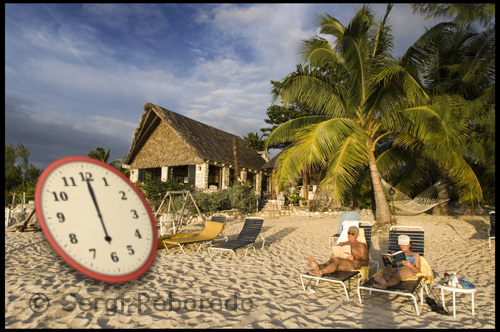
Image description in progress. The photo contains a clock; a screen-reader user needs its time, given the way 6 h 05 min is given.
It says 6 h 00 min
